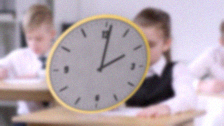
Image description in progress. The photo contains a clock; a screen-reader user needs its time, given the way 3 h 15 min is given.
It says 2 h 01 min
